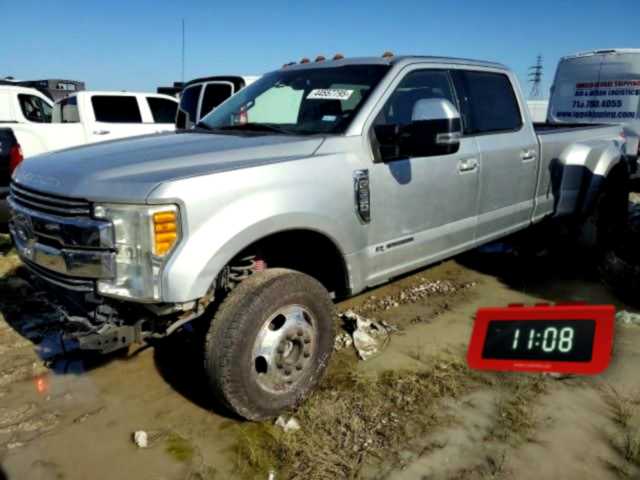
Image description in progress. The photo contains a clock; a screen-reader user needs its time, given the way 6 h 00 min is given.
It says 11 h 08 min
